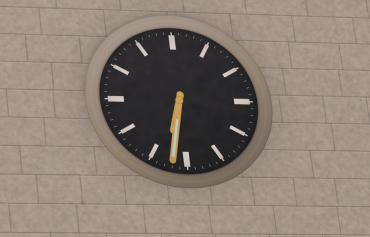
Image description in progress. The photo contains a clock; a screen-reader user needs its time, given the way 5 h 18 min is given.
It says 6 h 32 min
